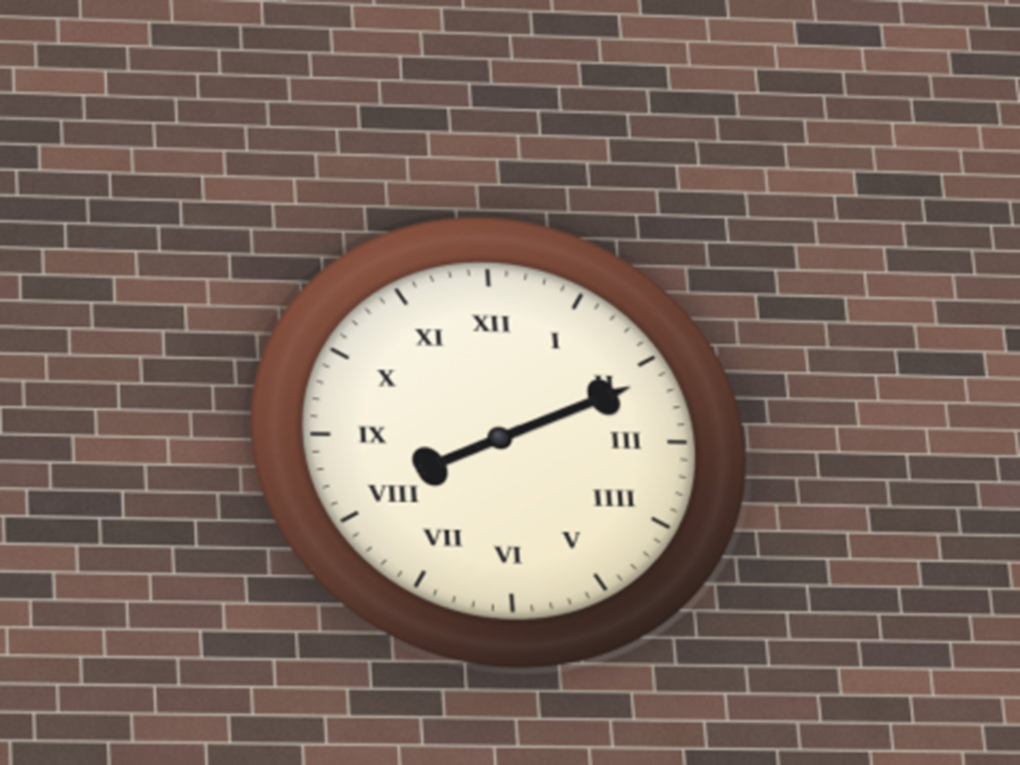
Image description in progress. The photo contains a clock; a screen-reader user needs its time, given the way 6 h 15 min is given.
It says 8 h 11 min
